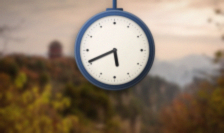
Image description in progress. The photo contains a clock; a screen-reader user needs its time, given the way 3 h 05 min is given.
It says 5 h 41 min
